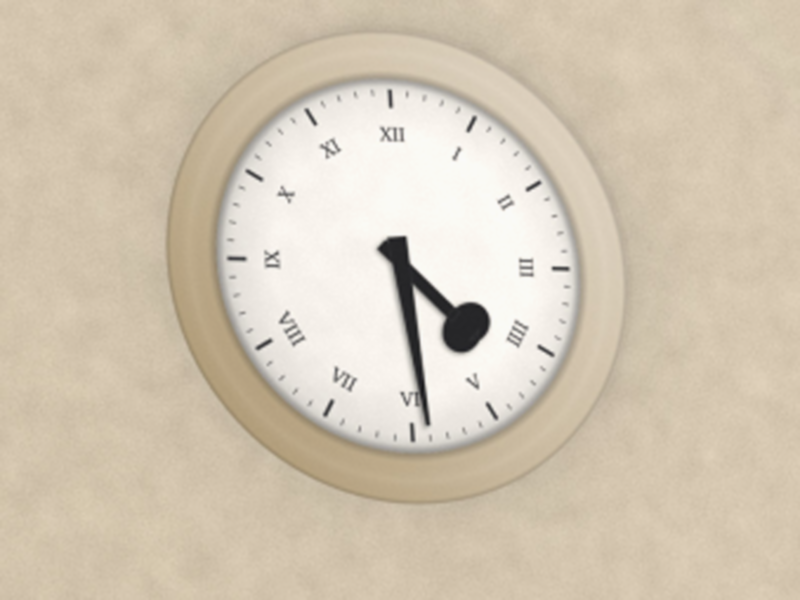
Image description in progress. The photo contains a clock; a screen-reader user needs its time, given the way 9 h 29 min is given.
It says 4 h 29 min
